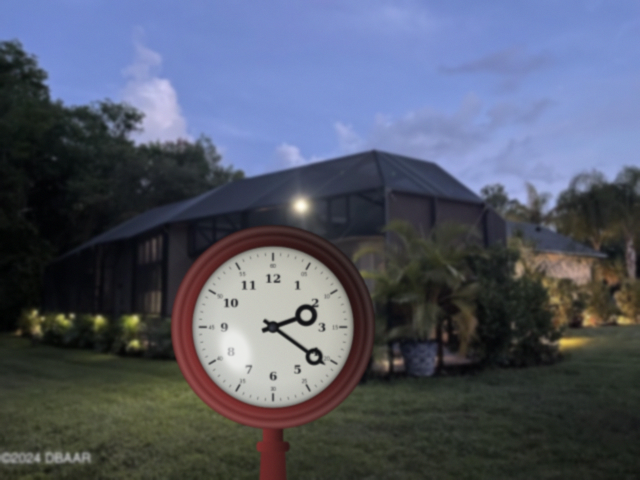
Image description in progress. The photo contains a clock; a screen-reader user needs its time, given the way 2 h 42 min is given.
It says 2 h 21 min
